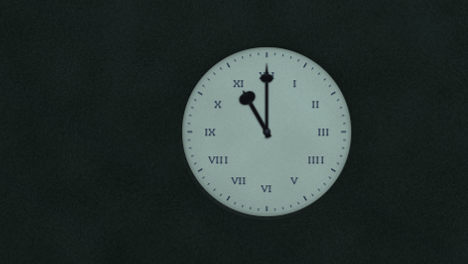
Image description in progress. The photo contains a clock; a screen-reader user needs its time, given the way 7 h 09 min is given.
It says 11 h 00 min
